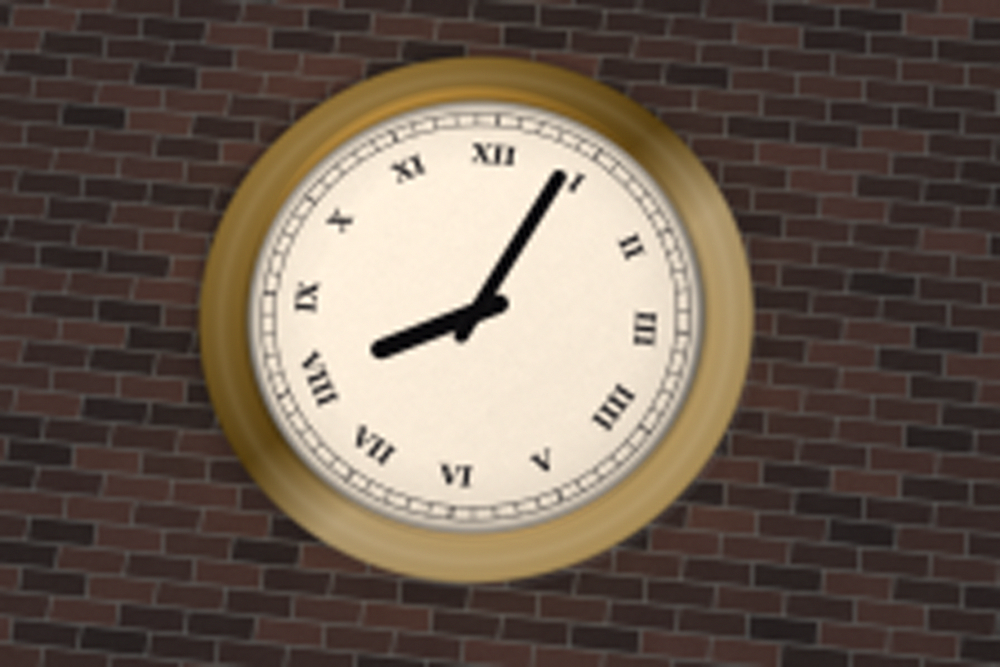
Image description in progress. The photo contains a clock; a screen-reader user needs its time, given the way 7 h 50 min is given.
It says 8 h 04 min
